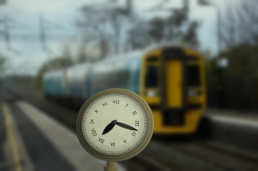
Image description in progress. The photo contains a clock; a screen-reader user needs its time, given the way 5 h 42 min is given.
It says 7 h 18 min
